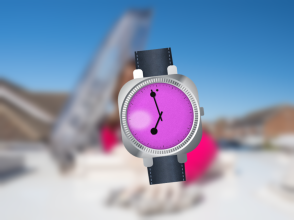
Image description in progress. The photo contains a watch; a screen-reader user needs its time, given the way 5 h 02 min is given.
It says 6 h 58 min
